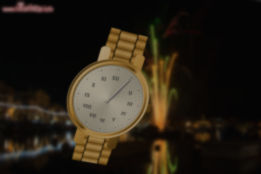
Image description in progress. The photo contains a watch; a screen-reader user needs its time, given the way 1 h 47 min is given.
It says 1 h 05 min
